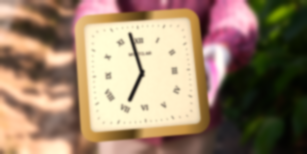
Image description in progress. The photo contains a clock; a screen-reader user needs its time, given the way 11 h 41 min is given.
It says 6 h 58 min
